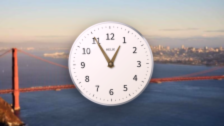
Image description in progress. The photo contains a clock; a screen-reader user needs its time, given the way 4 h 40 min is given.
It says 12 h 55 min
